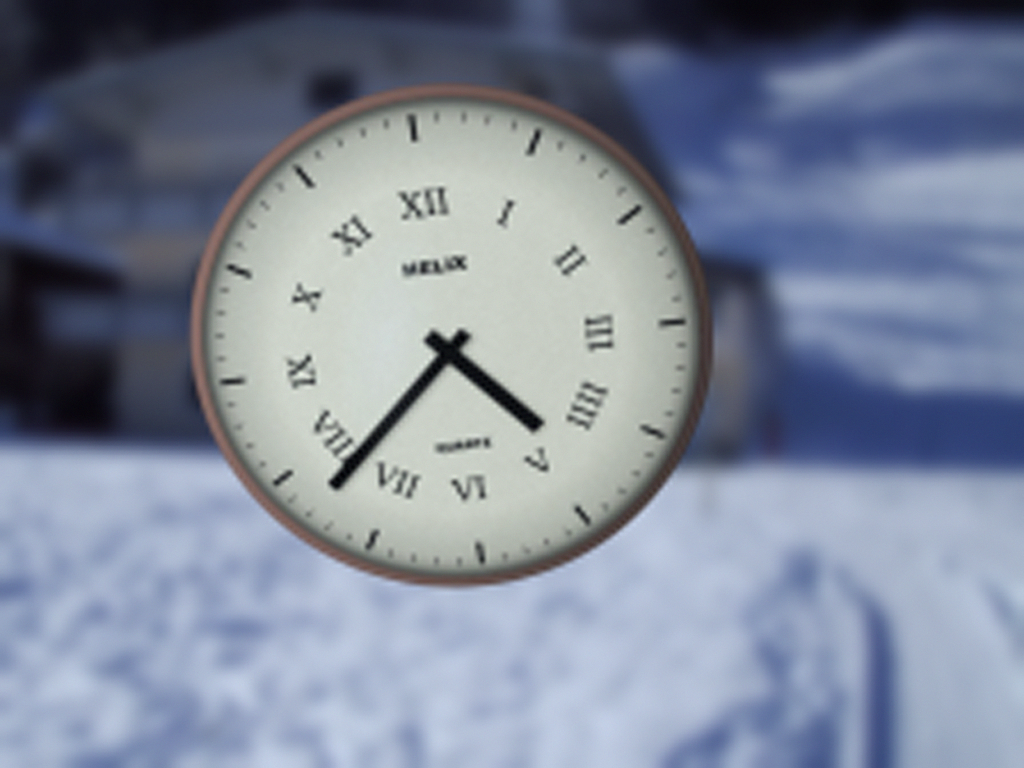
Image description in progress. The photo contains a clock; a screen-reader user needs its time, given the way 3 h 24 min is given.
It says 4 h 38 min
